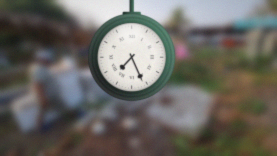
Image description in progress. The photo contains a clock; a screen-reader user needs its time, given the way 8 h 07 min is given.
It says 7 h 26 min
